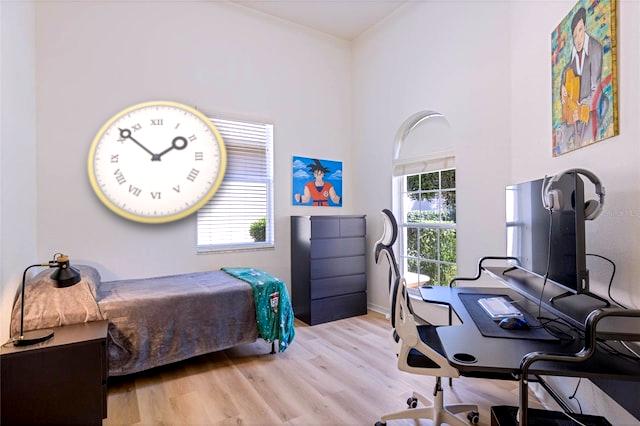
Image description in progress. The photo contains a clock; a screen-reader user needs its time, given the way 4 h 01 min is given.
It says 1 h 52 min
